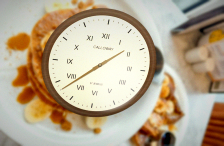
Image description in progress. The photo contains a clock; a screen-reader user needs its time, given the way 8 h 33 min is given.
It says 1 h 38 min
